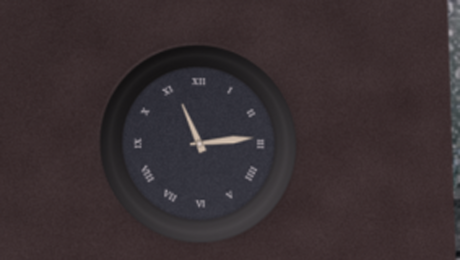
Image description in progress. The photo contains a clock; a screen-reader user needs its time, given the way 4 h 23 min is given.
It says 11 h 14 min
